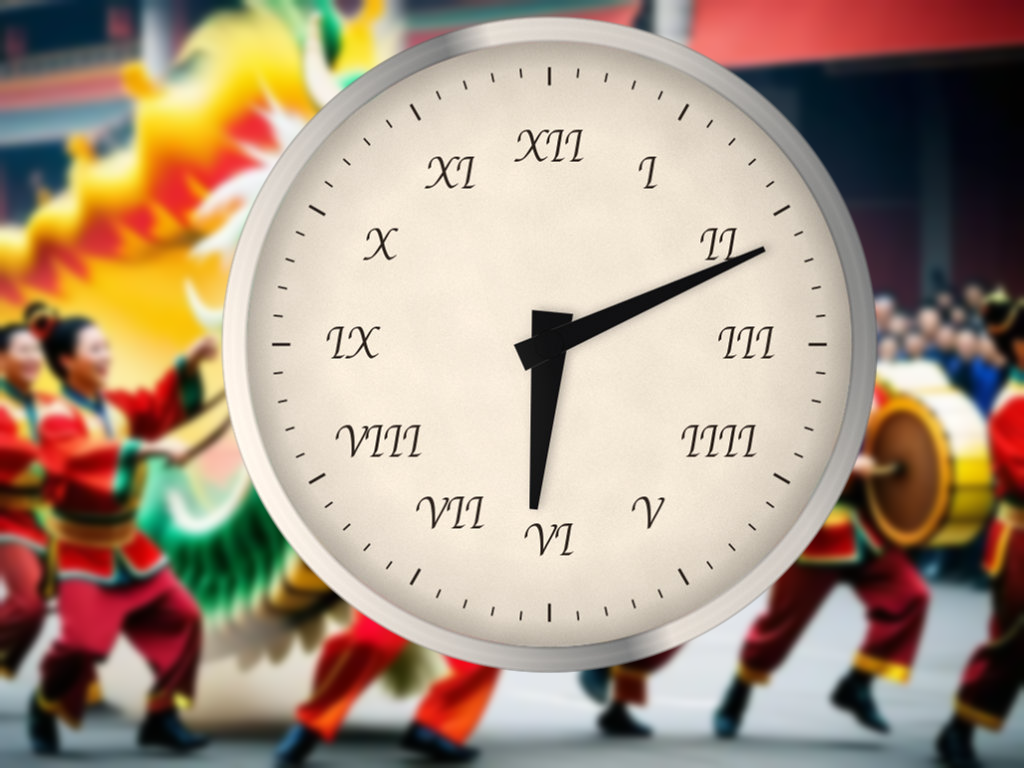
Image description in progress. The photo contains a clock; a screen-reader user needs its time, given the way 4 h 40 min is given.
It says 6 h 11 min
